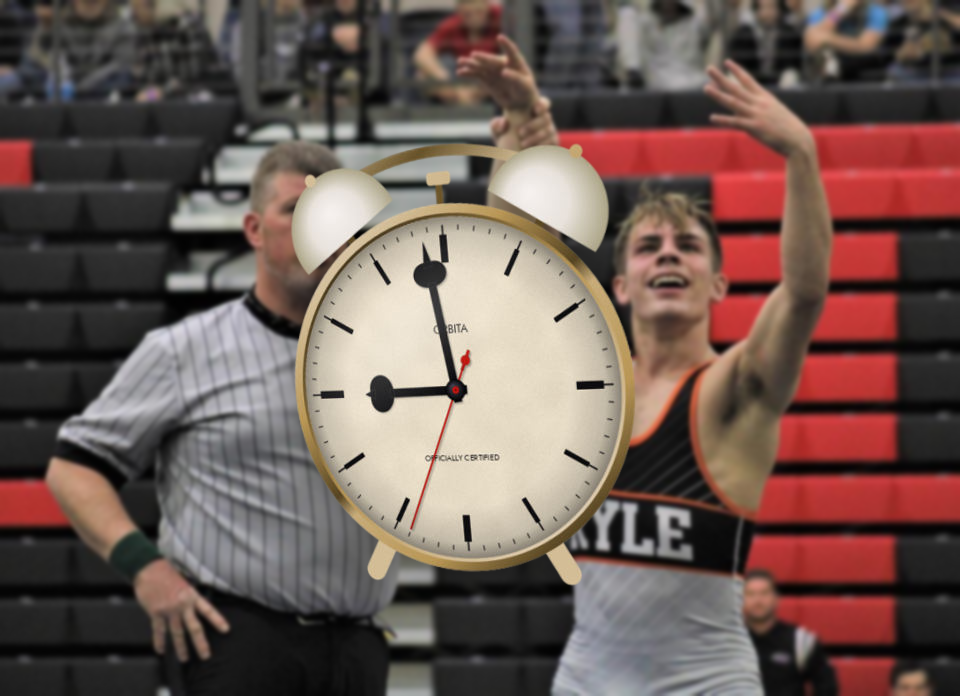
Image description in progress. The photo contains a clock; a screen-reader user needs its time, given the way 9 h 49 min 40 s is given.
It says 8 h 58 min 34 s
